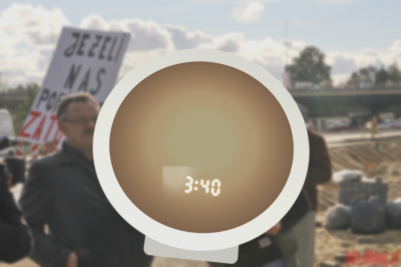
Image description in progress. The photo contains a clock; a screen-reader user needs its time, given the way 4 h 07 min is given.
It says 3 h 40 min
